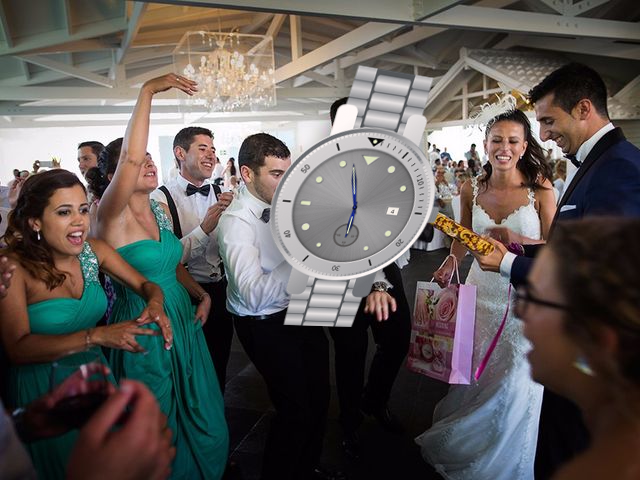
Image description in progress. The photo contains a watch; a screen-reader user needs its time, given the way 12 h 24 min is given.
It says 5 h 57 min
